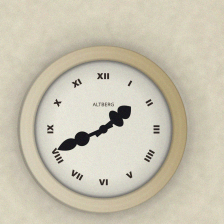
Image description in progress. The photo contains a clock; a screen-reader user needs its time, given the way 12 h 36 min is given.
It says 1 h 41 min
